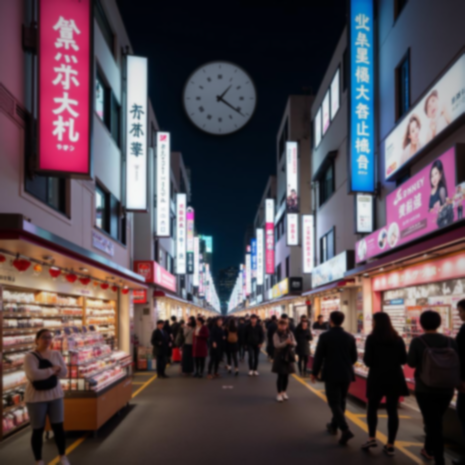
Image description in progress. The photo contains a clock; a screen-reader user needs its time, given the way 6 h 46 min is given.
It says 1 h 21 min
